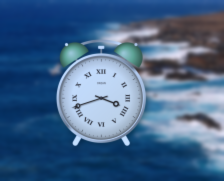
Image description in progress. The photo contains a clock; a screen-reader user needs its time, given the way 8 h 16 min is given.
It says 3 h 42 min
